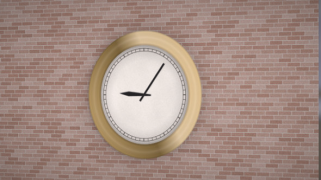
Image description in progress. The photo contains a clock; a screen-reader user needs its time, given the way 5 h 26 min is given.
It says 9 h 06 min
